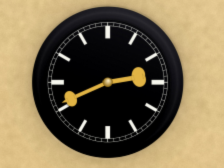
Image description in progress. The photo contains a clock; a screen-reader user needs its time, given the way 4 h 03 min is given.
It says 2 h 41 min
